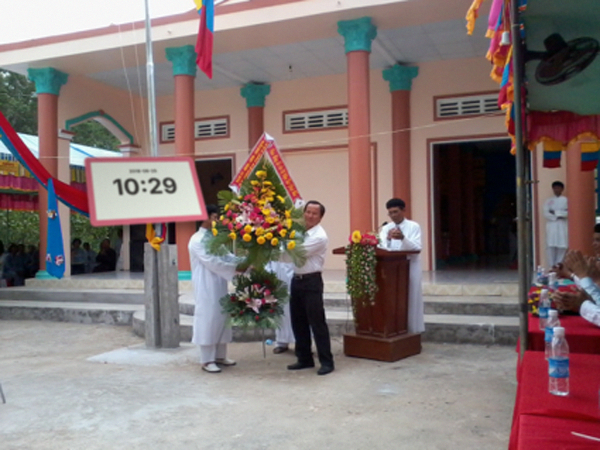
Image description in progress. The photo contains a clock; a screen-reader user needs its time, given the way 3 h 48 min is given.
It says 10 h 29 min
